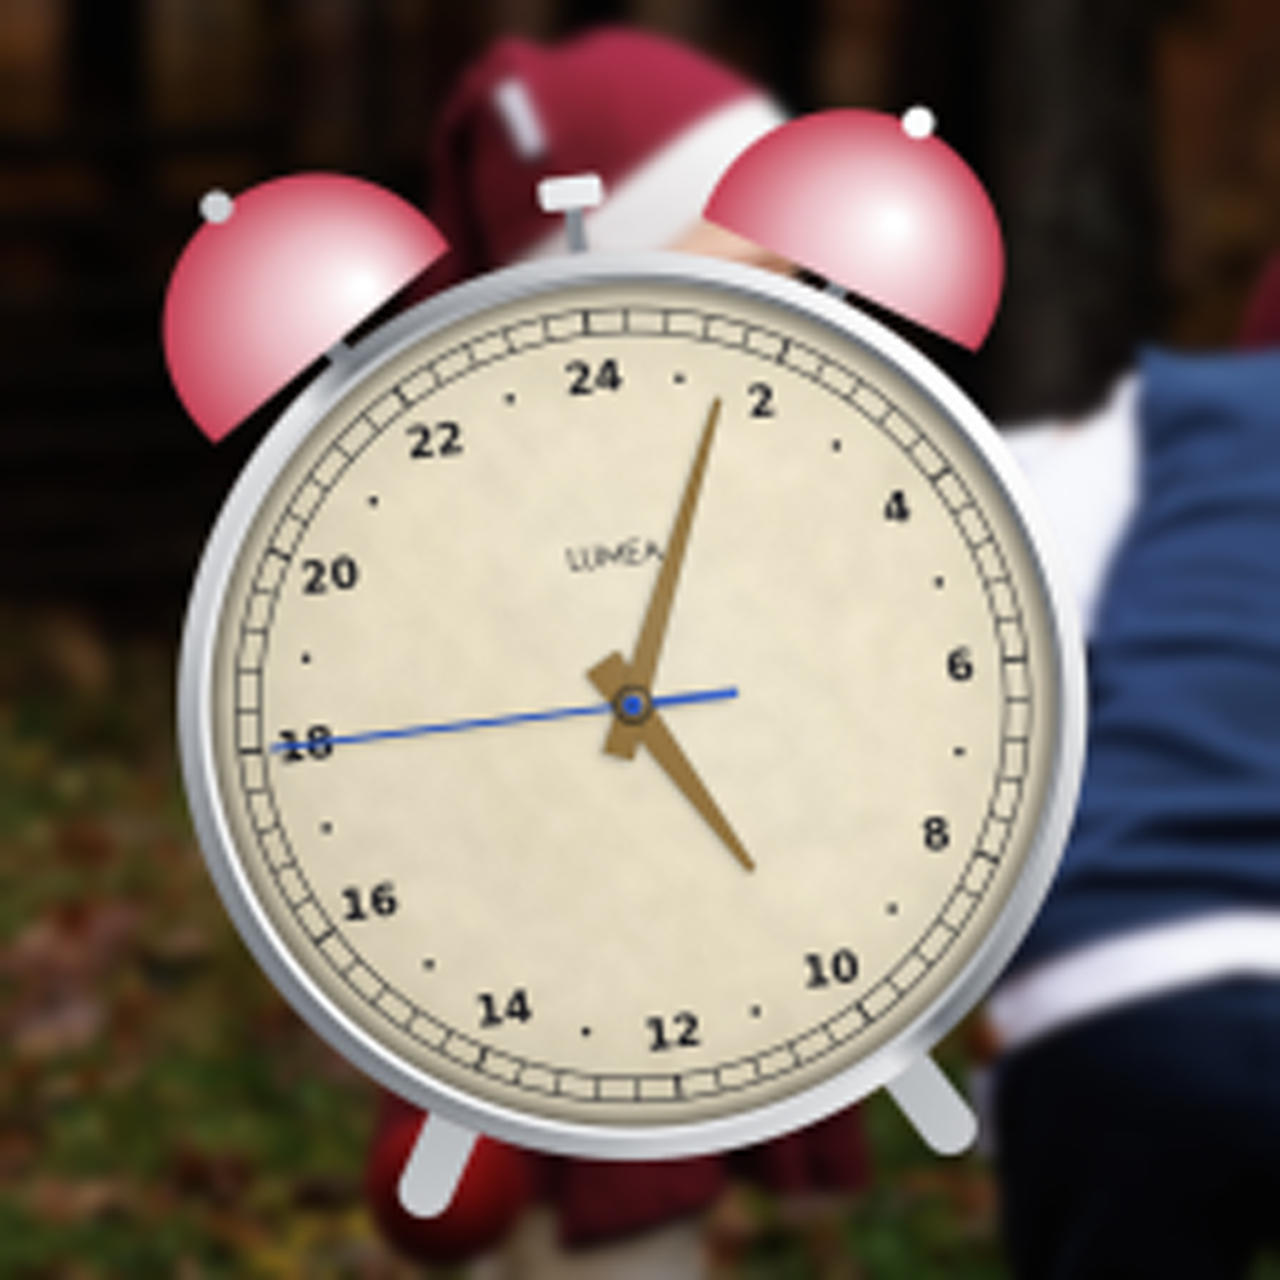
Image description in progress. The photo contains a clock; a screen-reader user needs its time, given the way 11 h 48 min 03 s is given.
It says 10 h 03 min 45 s
